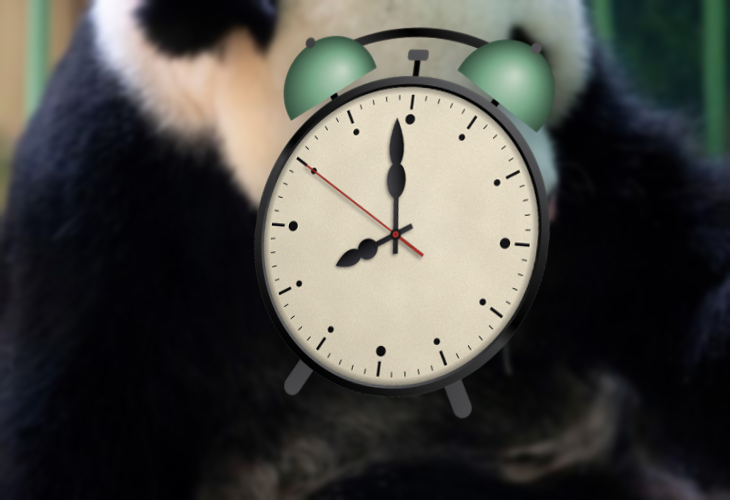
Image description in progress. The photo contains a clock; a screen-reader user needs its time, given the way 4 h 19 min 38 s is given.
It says 7 h 58 min 50 s
